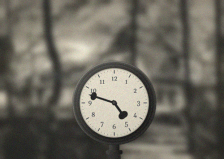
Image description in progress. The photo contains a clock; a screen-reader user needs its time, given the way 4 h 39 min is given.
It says 4 h 48 min
